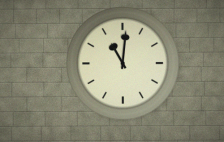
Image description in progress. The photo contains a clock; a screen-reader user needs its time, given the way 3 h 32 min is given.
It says 11 h 01 min
